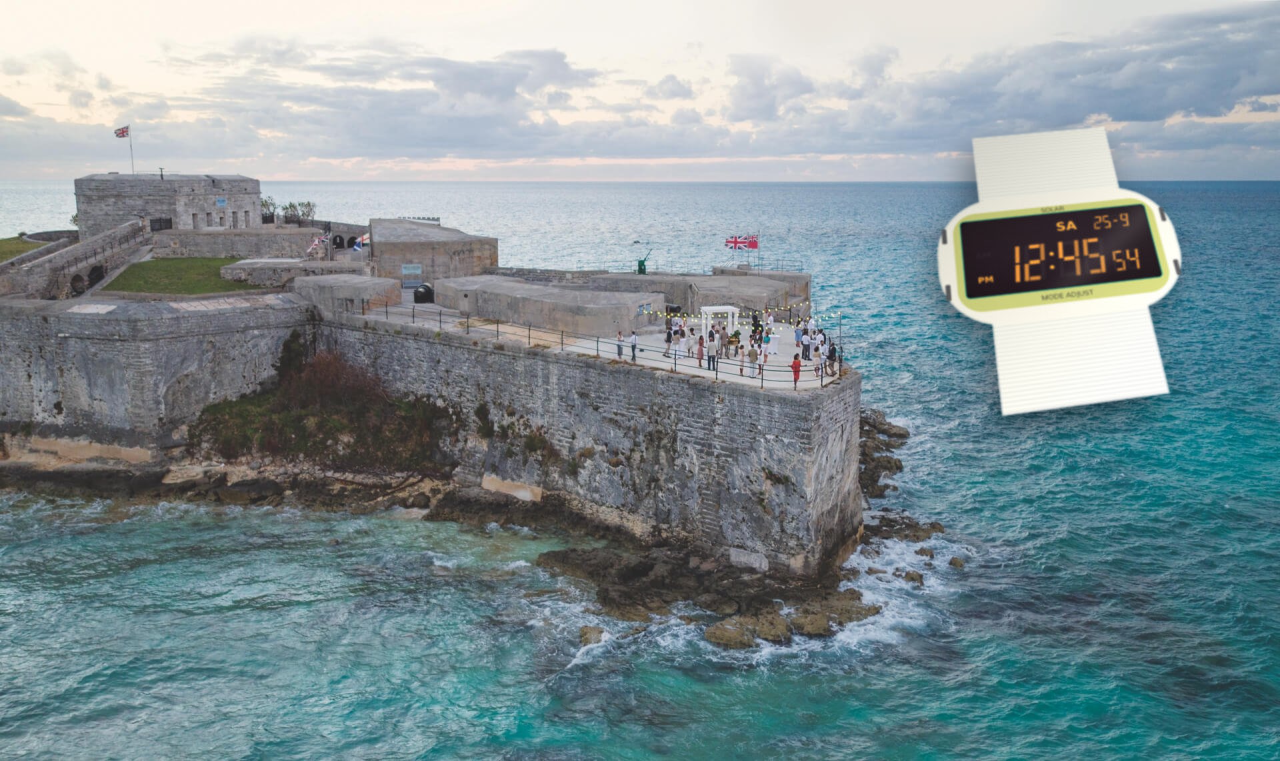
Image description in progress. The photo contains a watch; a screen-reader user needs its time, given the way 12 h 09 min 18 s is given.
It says 12 h 45 min 54 s
